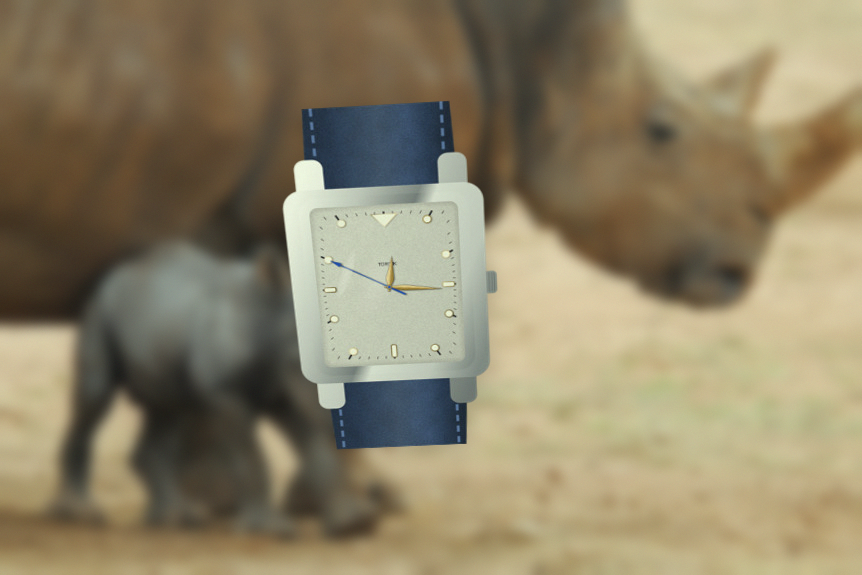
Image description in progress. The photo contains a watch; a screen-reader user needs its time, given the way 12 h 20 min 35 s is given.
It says 12 h 15 min 50 s
